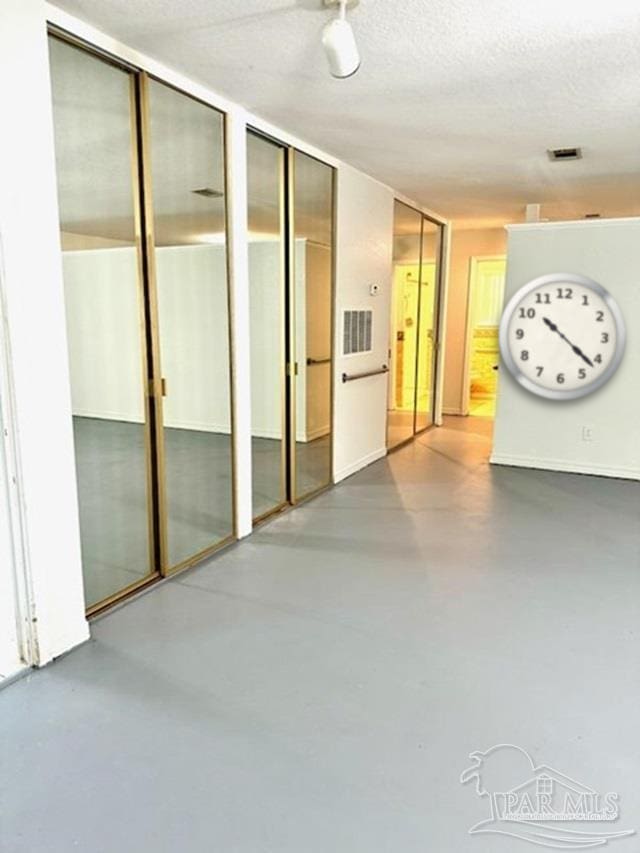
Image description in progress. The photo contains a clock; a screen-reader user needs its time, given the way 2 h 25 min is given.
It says 10 h 22 min
